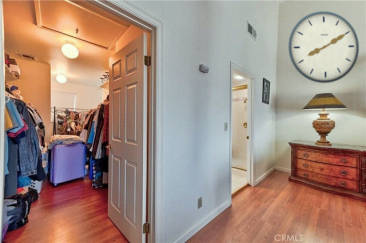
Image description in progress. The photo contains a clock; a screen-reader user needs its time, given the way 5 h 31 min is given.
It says 8 h 10 min
